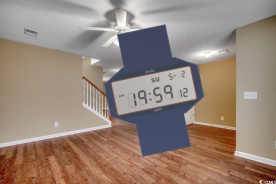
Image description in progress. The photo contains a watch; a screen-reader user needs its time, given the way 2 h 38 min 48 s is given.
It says 19 h 59 min 12 s
